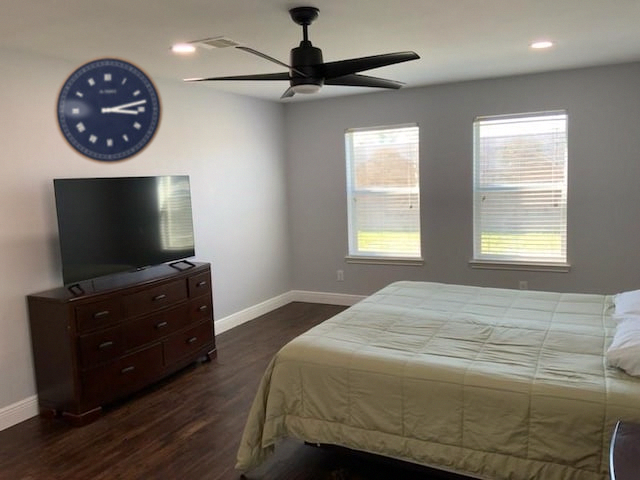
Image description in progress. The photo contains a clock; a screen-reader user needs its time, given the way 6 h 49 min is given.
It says 3 h 13 min
